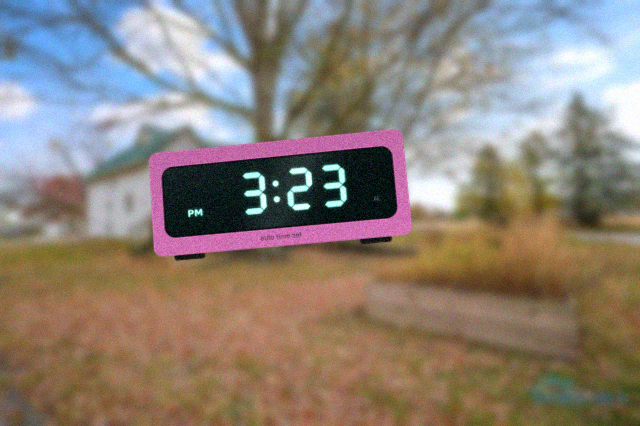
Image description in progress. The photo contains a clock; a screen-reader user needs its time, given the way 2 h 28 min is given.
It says 3 h 23 min
